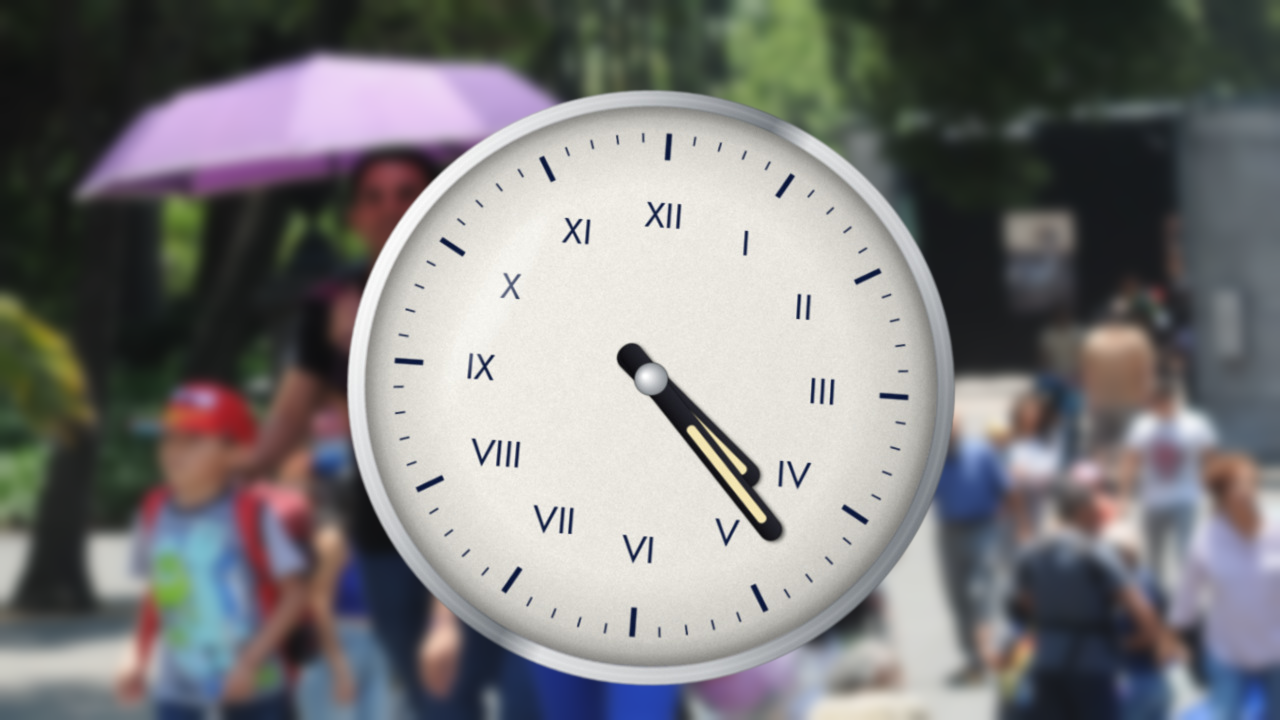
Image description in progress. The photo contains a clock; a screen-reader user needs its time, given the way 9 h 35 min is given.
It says 4 h 23 min
